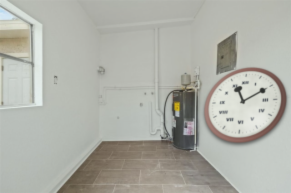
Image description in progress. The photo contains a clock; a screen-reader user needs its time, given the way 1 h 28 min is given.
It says 11 h 10 min
